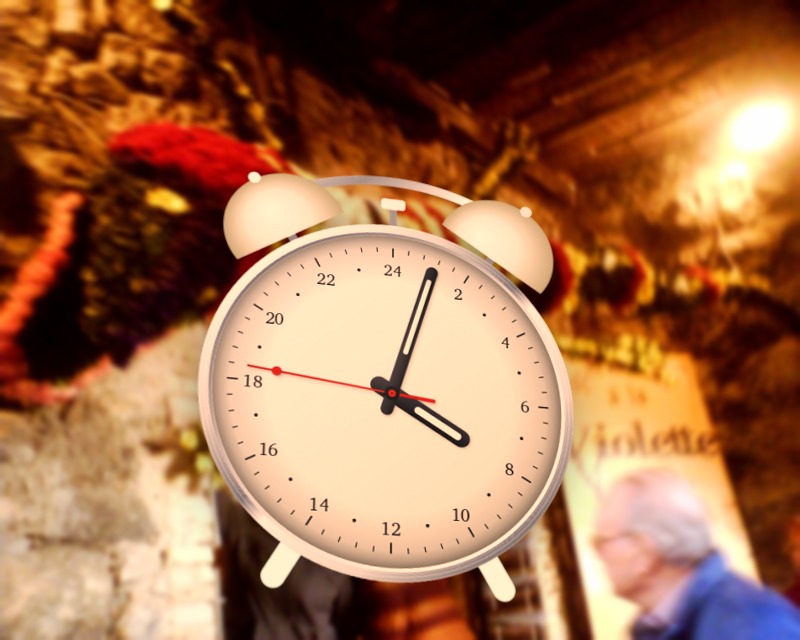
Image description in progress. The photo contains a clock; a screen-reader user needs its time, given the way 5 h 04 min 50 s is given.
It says 8 h 02 min 46 s
